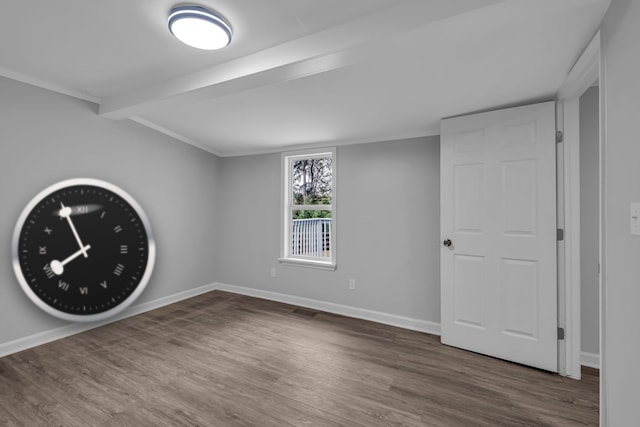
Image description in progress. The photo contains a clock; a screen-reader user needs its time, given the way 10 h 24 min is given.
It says 7 h 56 min
